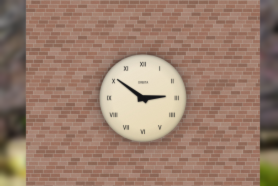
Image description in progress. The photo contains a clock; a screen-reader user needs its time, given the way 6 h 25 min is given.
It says 2 h 51 min
